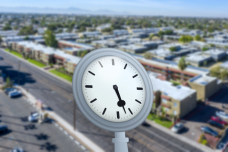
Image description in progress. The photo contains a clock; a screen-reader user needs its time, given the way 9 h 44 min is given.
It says 5 h 27 min
